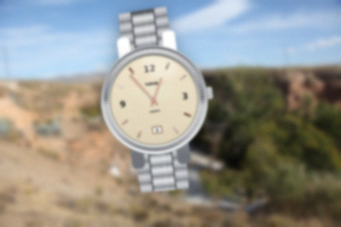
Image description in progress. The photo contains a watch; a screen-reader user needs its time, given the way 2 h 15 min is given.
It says 12 h 54 min
